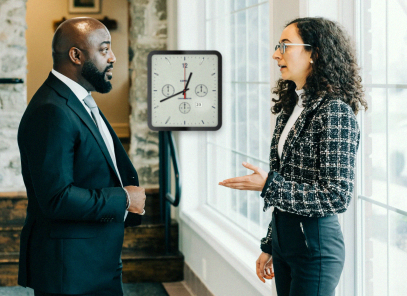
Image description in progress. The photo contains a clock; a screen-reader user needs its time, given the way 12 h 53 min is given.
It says 12 h 41 min
